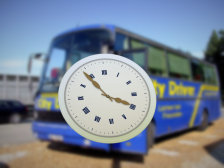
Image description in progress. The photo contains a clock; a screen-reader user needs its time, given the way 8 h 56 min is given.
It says 3 h 54 min
